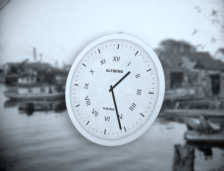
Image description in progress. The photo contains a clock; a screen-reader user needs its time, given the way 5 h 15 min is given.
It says 1 h 26 min
